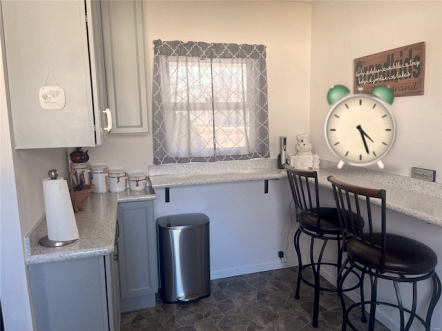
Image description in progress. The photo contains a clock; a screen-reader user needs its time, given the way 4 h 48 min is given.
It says 4 h 27 min
